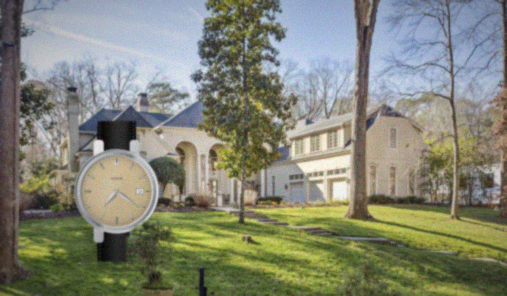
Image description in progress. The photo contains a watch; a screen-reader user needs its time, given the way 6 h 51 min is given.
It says 7 h 21 min
